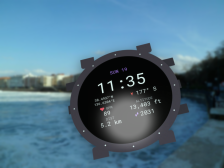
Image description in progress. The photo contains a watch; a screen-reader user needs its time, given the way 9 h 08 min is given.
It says 11 h 35 min
